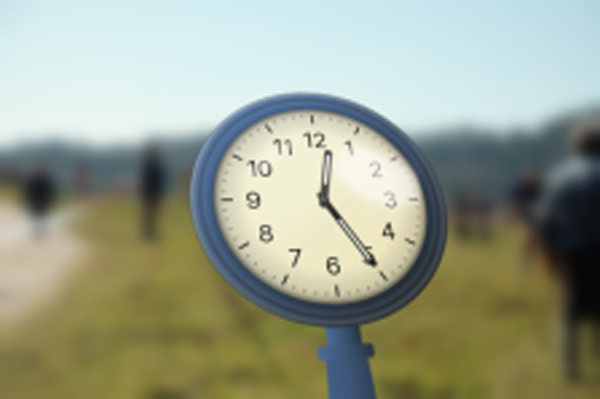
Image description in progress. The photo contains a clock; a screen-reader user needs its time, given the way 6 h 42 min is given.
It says 12 h 25 min
